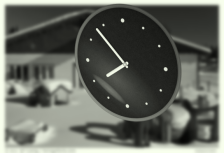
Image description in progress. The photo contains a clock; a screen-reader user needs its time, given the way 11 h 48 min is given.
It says 7 h 53 min
